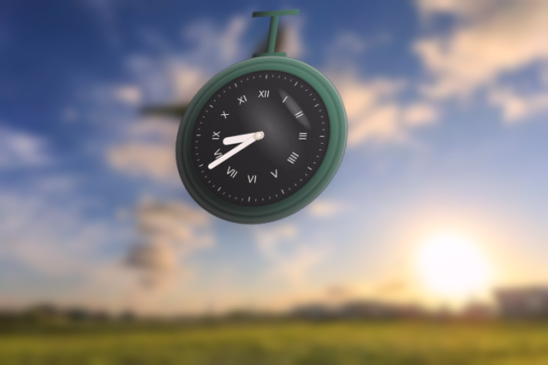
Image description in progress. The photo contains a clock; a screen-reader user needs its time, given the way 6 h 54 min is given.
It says 8 h 39 min
